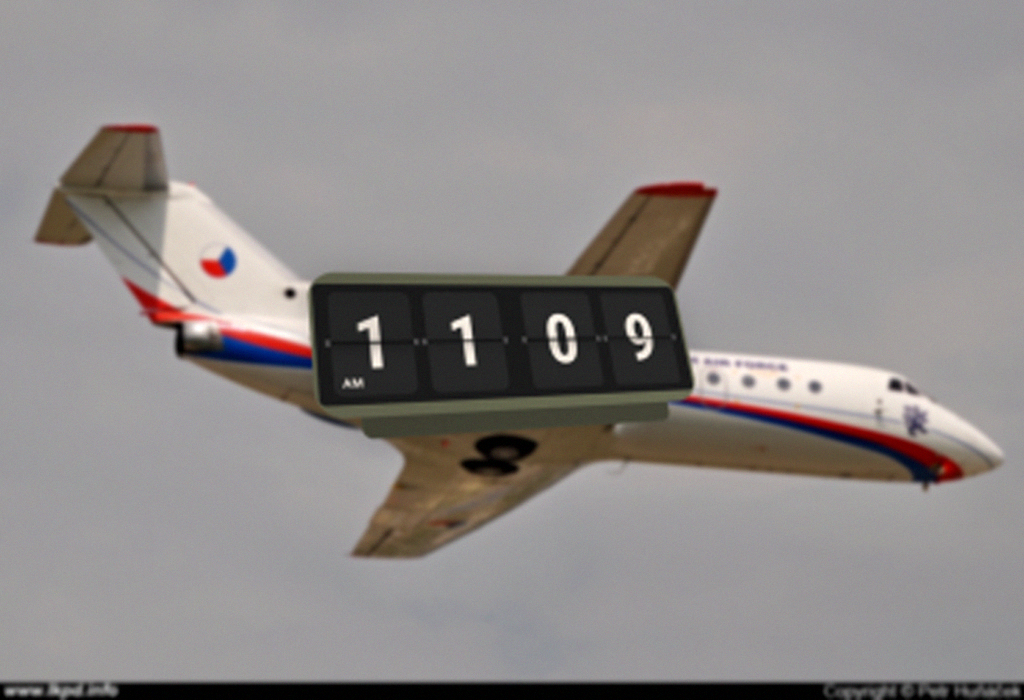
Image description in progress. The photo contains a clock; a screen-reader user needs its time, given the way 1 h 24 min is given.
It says 11 h 09 min
